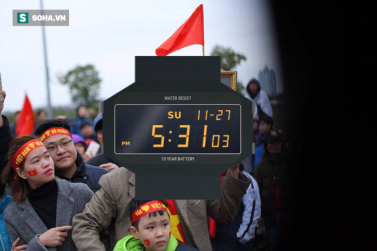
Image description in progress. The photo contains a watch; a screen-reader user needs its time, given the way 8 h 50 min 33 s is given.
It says 5 h 31 min 03 s
